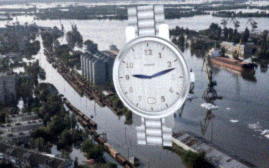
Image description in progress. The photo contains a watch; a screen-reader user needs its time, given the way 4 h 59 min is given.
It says 9 h 12 min
